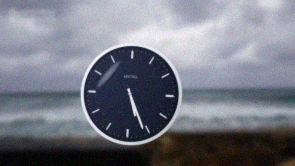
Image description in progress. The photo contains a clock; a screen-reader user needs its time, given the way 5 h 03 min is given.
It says 5 h 26 min
